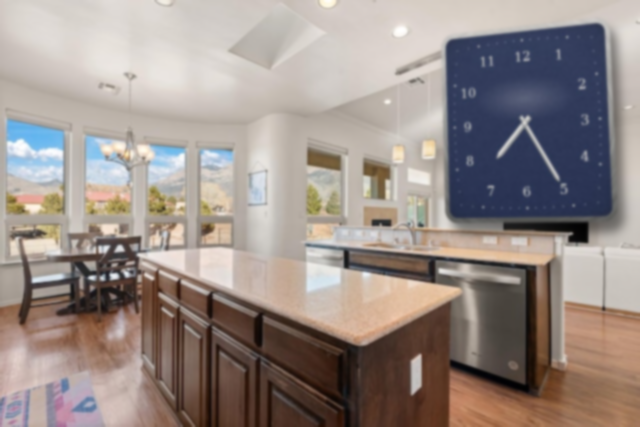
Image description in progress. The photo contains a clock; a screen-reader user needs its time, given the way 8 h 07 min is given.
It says 7 h 25 min
